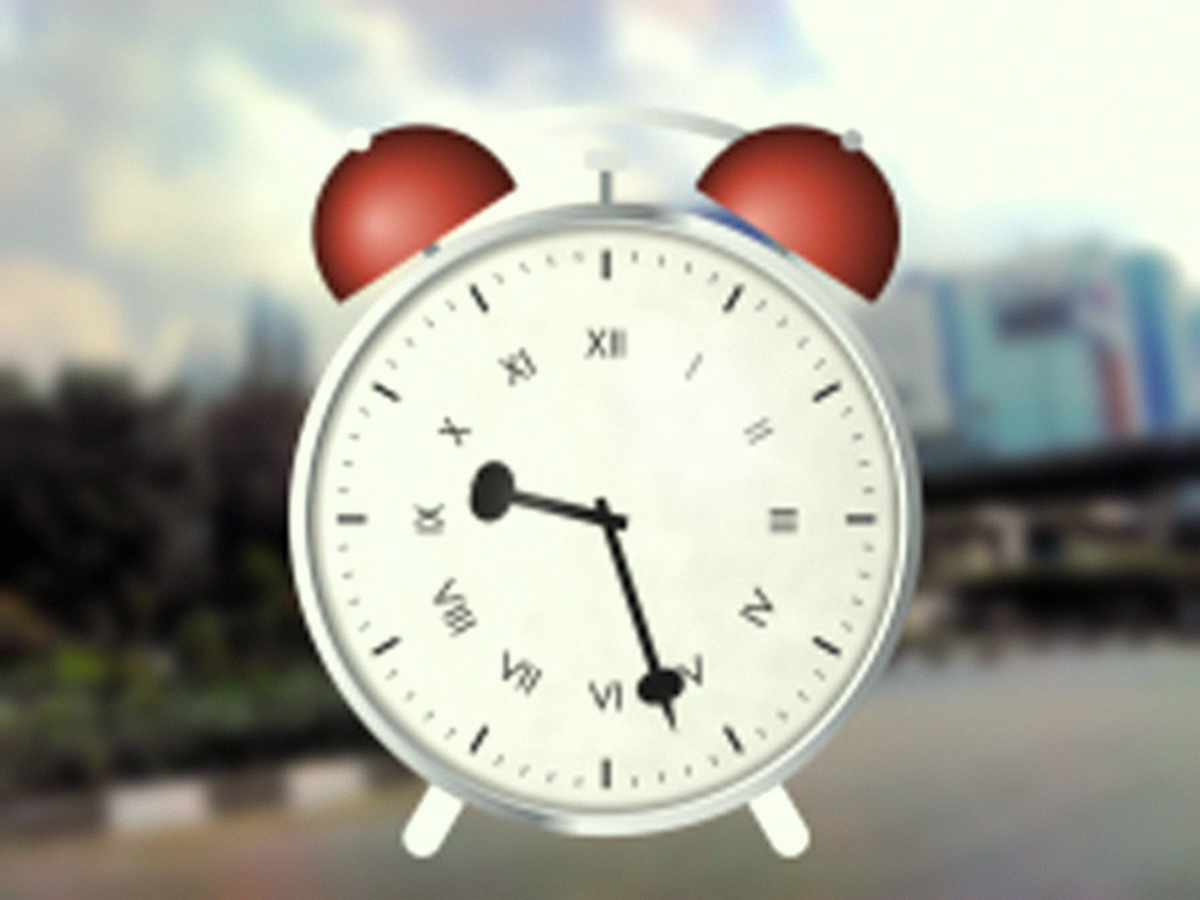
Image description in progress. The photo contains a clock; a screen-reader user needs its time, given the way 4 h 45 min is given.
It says 9 h 27 min
